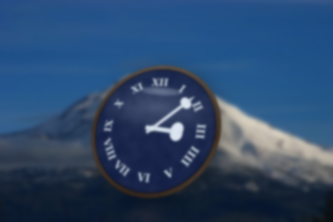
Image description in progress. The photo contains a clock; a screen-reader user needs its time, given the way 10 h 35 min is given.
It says 3 h 08 min
